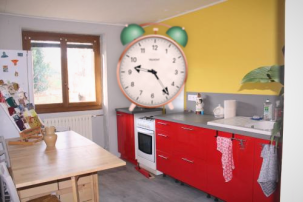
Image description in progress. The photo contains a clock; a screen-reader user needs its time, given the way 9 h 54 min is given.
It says 9 h 24 min
